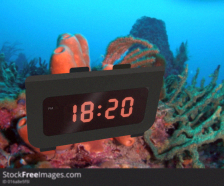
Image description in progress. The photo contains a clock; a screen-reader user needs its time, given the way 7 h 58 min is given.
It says 18 h 20 min
